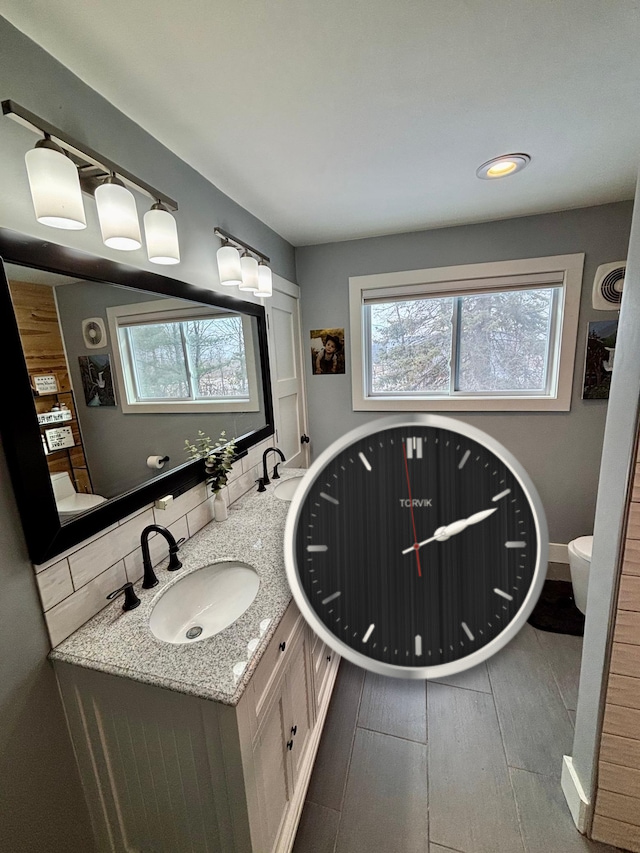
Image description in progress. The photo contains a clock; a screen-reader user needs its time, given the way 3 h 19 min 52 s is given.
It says 2 h 10 min 59 s
